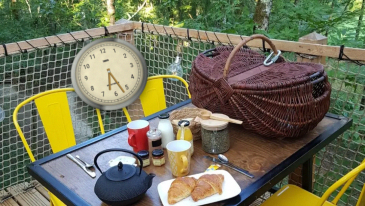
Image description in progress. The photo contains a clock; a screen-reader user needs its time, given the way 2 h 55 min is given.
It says 6 h 27 min
